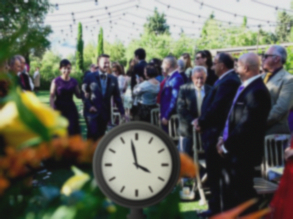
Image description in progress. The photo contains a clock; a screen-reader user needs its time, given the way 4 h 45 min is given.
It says 3 h 58 min
